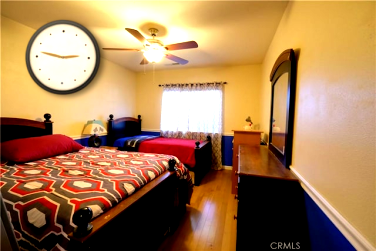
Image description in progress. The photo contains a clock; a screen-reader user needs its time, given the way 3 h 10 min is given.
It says 2 h 47 min
